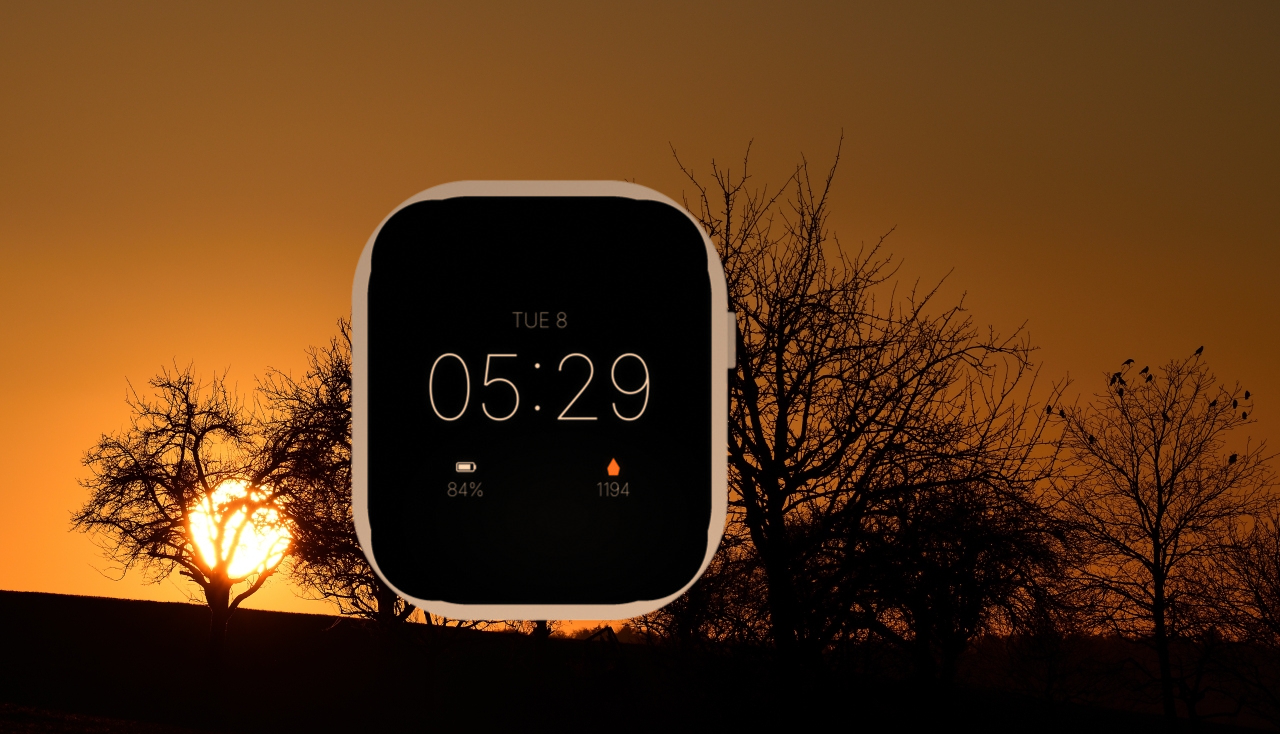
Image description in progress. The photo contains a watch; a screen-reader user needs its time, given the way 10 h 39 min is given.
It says 5 h 29 min
